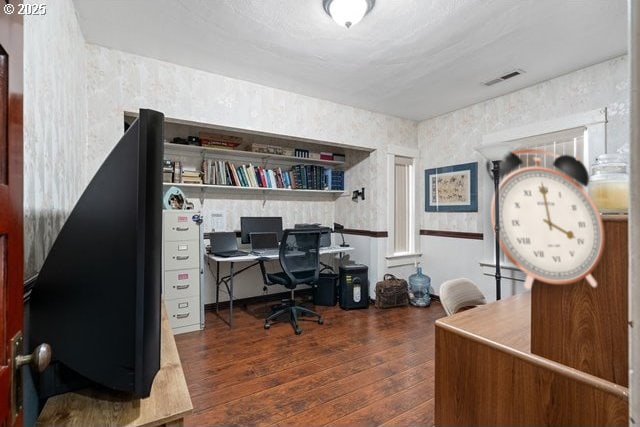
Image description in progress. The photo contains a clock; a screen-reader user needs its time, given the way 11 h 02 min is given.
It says 4 h 00 min
